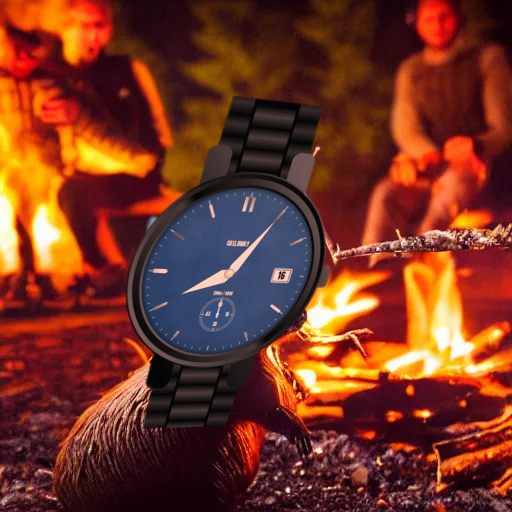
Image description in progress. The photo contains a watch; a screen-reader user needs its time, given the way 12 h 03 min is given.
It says 8 h 05 min
